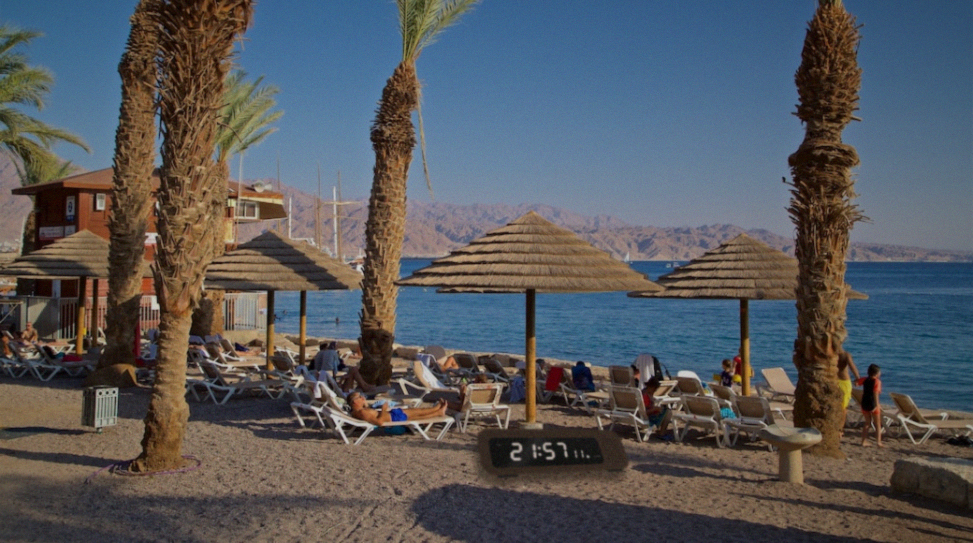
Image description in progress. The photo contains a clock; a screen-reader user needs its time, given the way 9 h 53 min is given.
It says 21 h 57 min
